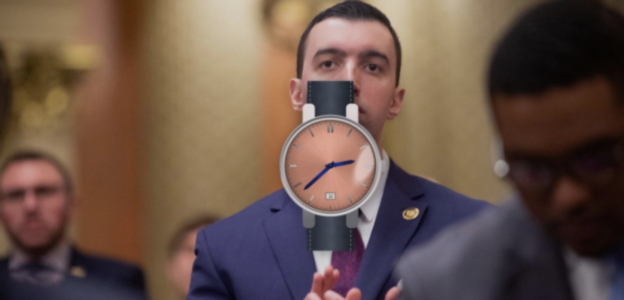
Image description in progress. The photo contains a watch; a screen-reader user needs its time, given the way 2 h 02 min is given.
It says 2 h 38 min
